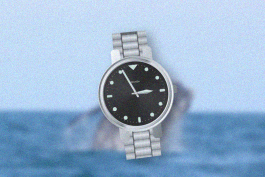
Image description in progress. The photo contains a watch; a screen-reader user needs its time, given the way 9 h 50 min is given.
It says 2 h 56 min
